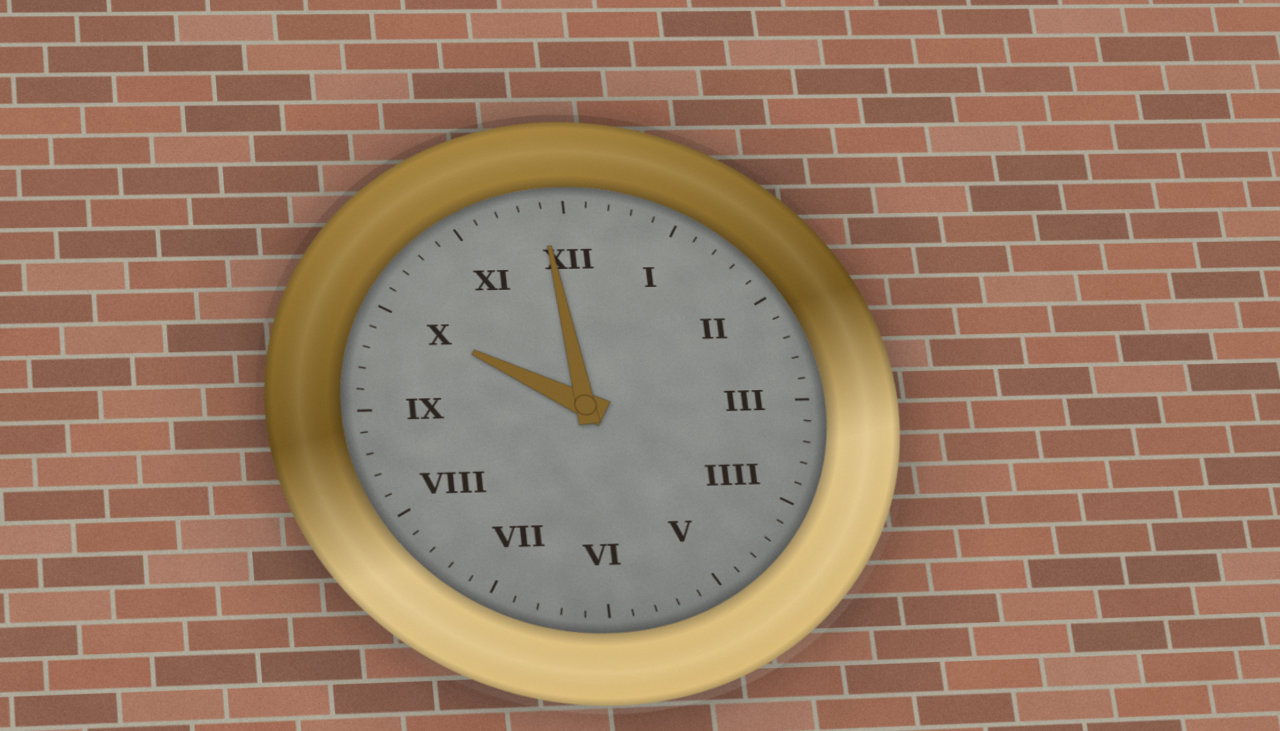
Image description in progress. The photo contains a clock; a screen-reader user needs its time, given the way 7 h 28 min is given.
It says 9 h 59 min
